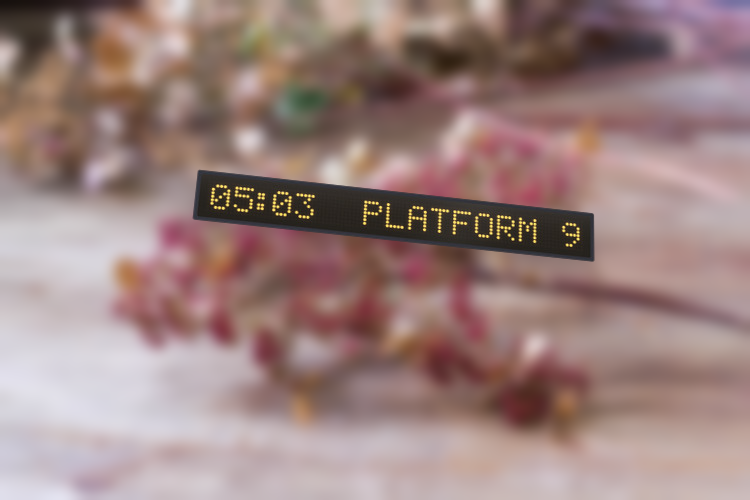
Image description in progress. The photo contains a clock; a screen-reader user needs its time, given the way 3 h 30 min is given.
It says 5 h 03 min
